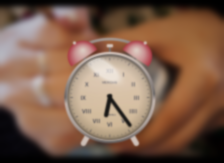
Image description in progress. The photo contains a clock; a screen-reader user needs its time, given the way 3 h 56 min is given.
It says 6 h 24 min
